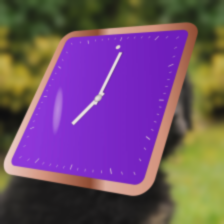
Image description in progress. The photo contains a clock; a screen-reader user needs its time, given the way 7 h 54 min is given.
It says 7 h 01 min
